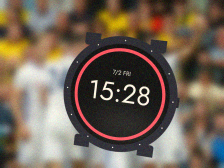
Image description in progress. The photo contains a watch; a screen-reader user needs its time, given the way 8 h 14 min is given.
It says 15 h 28 min
